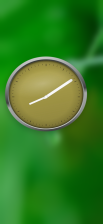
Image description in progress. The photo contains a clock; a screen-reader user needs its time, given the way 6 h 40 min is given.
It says 8 h 09 min
